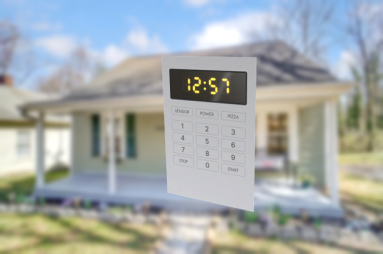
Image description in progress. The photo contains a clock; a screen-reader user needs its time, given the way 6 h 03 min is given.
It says 12 h 57 min
